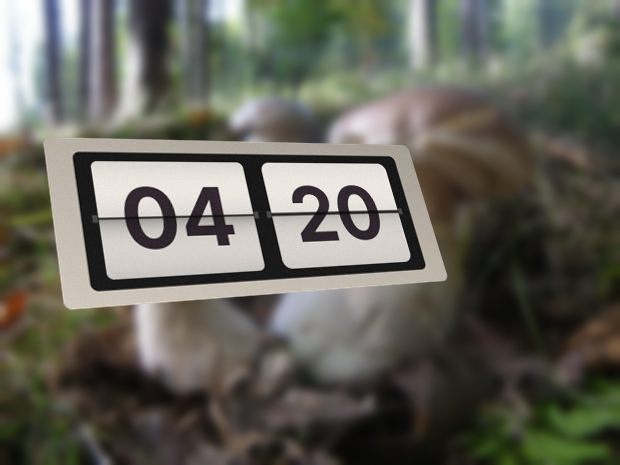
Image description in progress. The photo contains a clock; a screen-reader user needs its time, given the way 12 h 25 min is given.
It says 4 h 20 min
